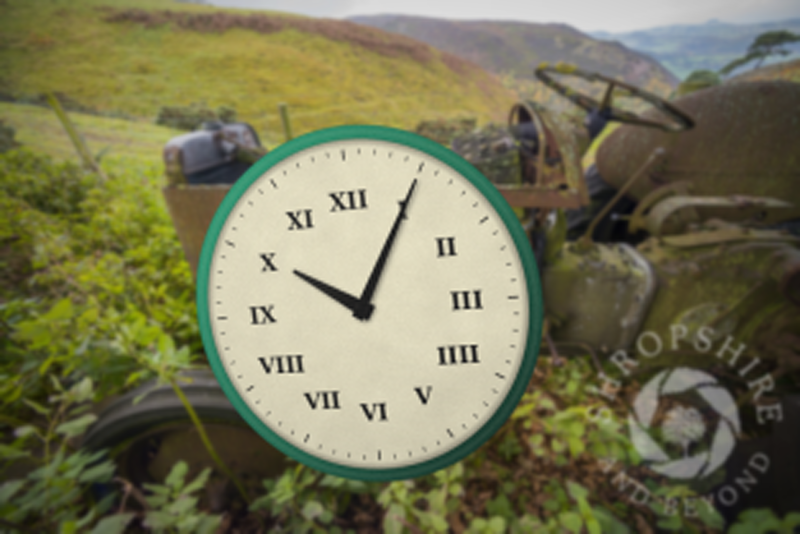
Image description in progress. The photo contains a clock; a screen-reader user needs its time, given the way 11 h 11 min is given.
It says 10 h 05 min
